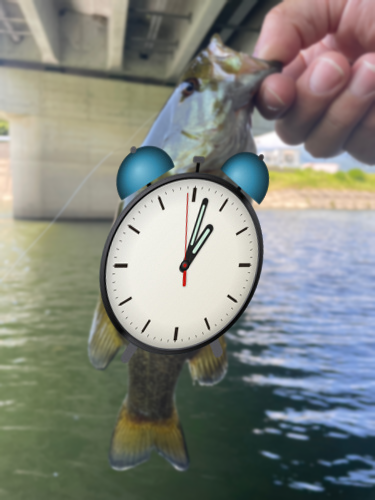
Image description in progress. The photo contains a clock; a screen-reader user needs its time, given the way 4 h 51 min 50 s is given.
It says 1 h 01 min 59 s
